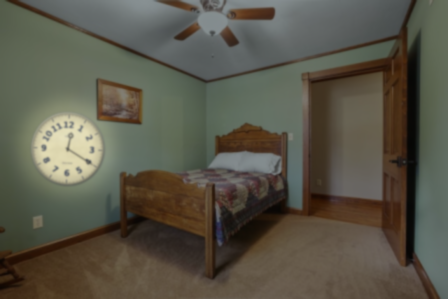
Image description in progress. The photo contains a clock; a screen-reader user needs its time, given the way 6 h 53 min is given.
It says 12 h 20 min
